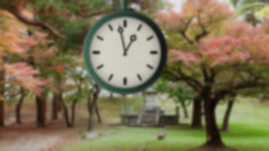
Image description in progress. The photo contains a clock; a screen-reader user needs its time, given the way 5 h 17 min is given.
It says 12 h 58 min
